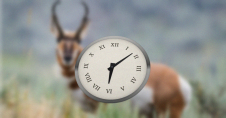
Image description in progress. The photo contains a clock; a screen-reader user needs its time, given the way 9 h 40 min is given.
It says 6 h 08 min
